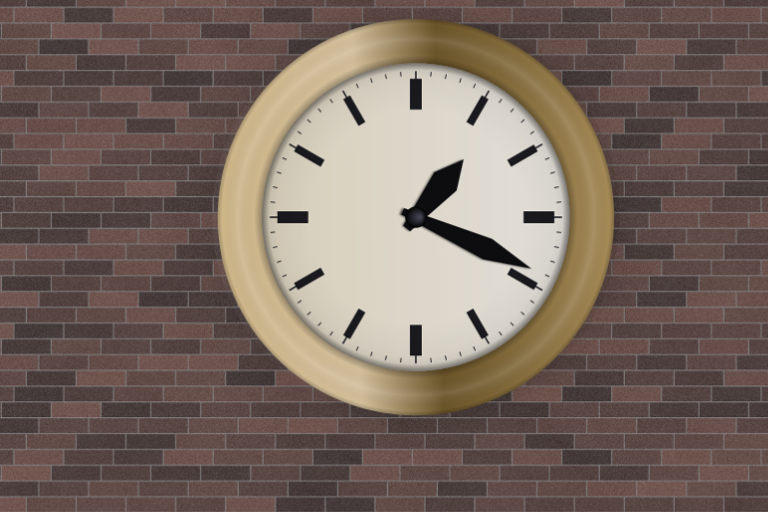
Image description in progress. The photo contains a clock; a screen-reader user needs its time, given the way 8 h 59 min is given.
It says 1 h 19 min
